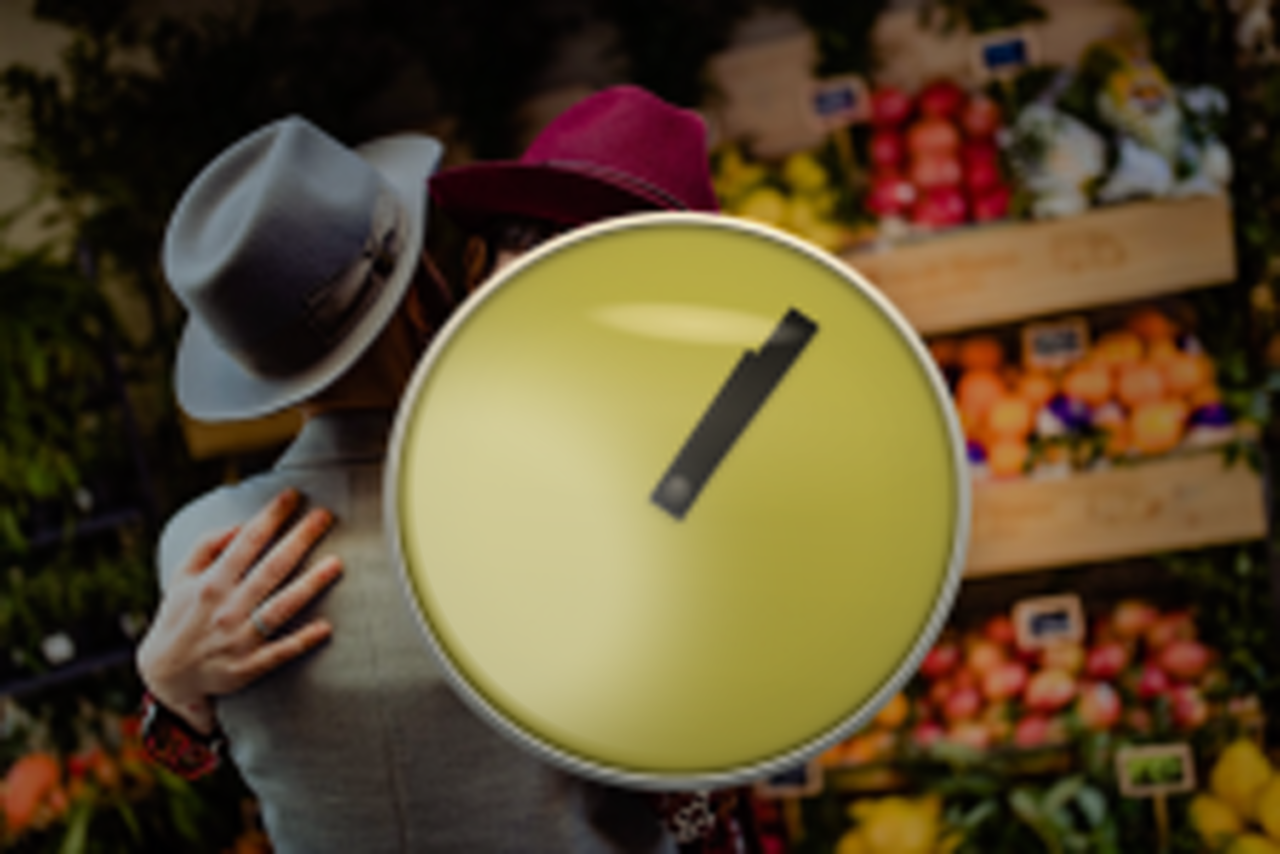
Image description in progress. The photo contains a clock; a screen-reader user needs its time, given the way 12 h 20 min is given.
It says 1 h 06 min
